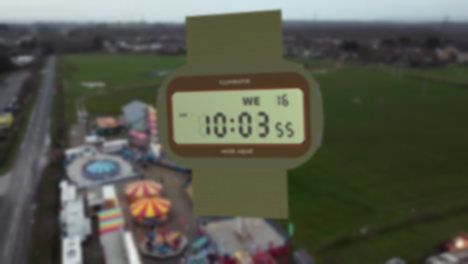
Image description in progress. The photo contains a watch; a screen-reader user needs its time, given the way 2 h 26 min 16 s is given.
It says 10 h 03 min 55 s
